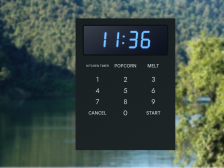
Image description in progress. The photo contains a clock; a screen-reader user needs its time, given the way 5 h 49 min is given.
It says 11 h 36 min
